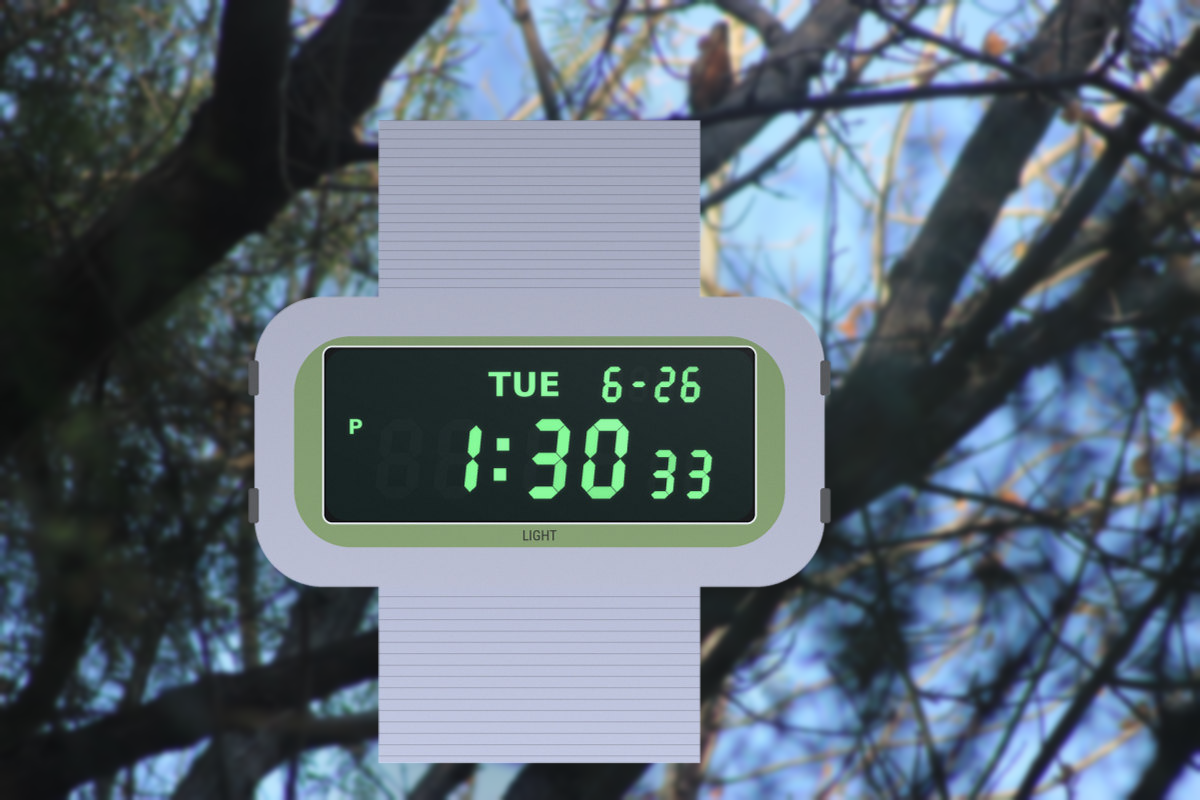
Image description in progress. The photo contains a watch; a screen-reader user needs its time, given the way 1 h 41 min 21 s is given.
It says 1 h 30 min 33 s
